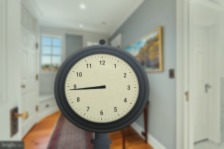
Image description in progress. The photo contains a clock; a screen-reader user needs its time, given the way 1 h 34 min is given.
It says 8 h 44 min
